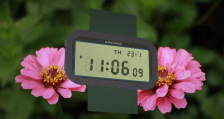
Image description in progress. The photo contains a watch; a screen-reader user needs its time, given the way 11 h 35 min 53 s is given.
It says 11 h 06 min 09 s
